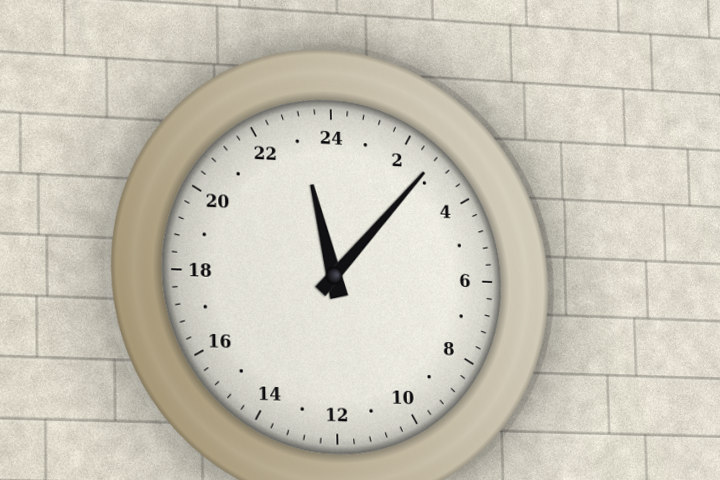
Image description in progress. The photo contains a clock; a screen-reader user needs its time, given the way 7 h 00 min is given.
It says 23 h 07 min
